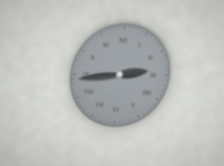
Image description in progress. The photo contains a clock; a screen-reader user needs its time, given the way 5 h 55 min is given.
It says 2 h 44 min
